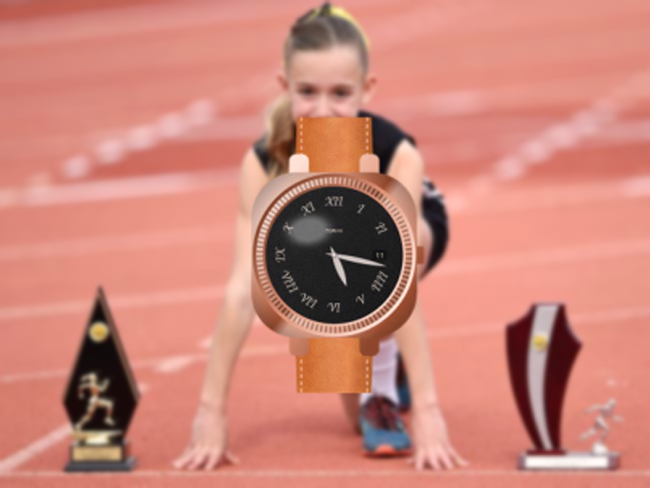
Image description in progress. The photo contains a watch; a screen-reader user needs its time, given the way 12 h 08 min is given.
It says 5 h 17 min
